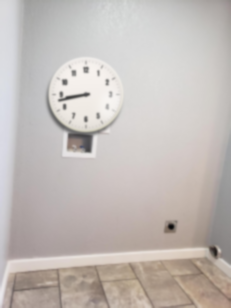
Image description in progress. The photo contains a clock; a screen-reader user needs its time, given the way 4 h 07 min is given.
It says 8 h 43 min
